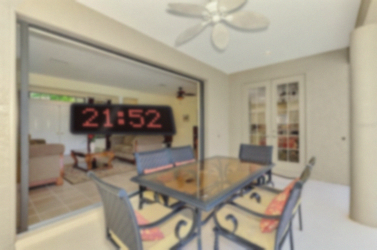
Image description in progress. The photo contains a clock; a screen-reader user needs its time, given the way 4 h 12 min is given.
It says 21 h 52 min
